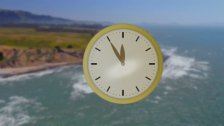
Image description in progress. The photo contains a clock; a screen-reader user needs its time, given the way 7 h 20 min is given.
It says 11 h 55 min
